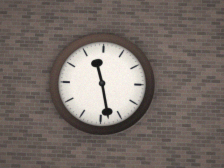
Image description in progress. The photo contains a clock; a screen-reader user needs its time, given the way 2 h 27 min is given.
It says 11 h 28 min
